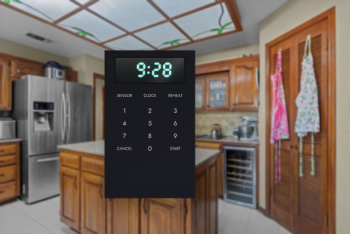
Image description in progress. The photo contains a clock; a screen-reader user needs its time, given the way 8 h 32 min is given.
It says 9 h 28 min
